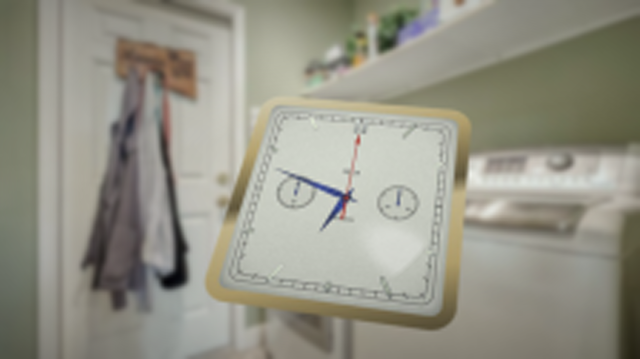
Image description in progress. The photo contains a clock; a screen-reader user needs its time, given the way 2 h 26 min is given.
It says 6 h 48 min
